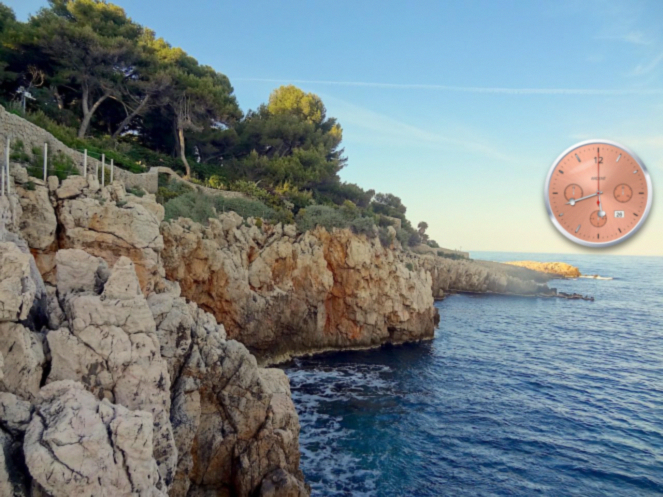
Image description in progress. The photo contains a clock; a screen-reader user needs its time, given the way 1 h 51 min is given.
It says 5 h 42 min
